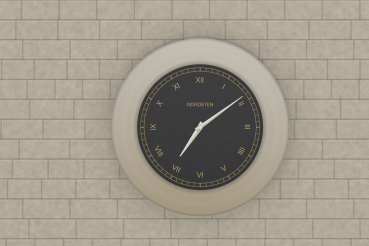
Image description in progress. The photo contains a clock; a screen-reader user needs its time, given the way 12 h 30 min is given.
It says 7 h 09 min
